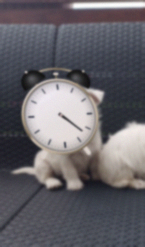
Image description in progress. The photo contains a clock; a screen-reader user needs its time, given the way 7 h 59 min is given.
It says 4 h 22 min
